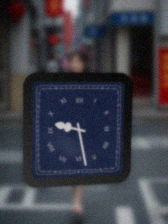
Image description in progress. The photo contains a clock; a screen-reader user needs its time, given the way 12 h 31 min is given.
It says 9 h 28 min
